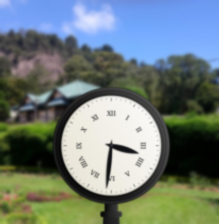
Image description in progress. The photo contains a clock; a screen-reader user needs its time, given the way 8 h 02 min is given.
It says 3 h 31 min
